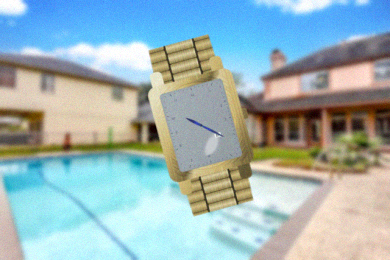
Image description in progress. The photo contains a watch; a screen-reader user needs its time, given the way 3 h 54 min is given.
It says 10 h 22 min
